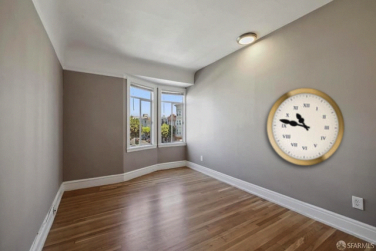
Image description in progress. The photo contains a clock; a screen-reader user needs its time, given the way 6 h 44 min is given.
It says 10 h 47 min
